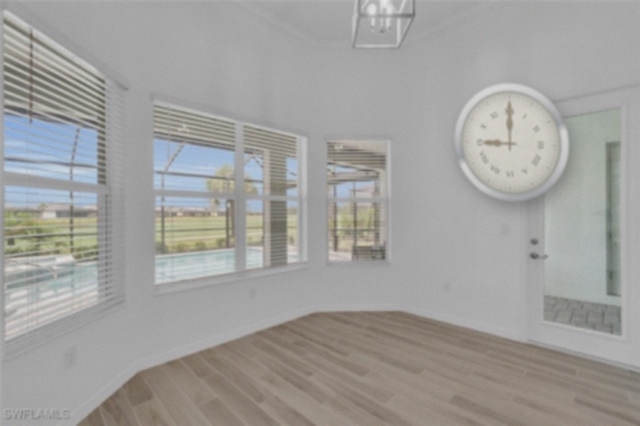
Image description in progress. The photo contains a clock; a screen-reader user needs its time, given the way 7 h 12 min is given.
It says 9 h 00 min
